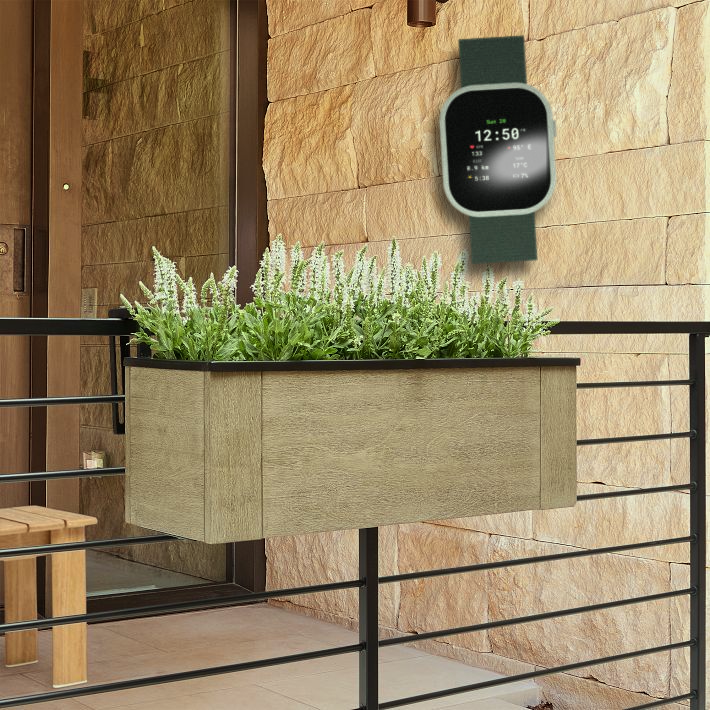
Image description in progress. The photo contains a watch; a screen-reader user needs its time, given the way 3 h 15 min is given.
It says 12 h 50 min
